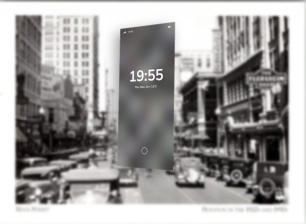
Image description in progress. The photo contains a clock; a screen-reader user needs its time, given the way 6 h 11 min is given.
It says 19 h 55 min
